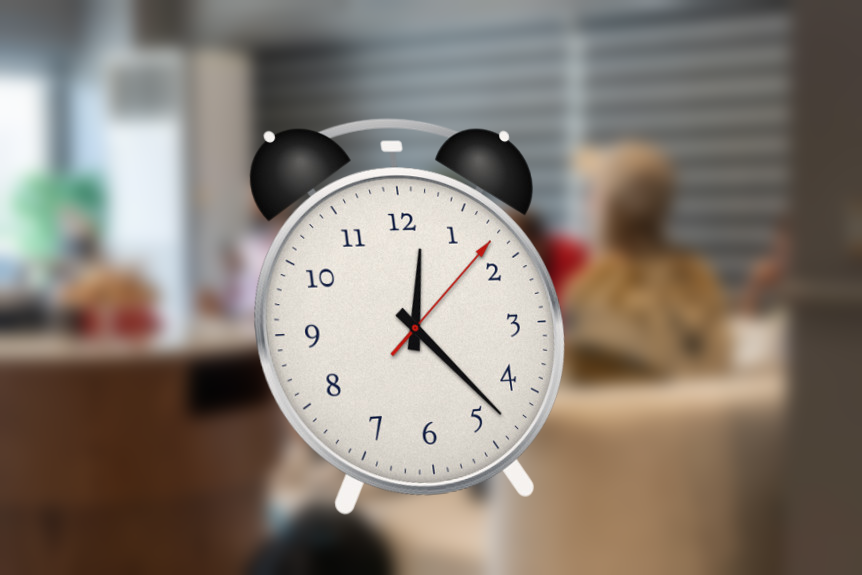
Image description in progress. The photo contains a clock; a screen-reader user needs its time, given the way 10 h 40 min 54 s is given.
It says 12 h 23 min 08 s
